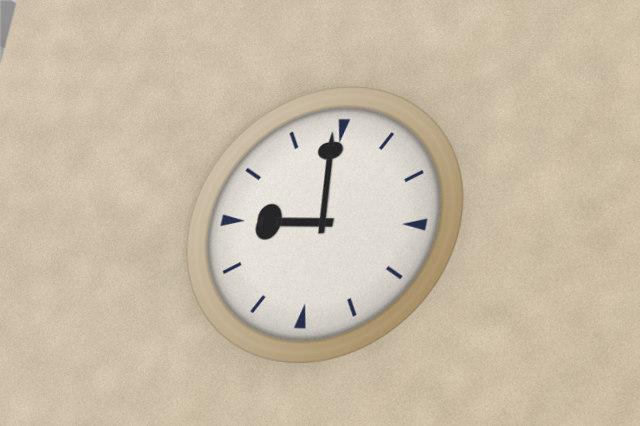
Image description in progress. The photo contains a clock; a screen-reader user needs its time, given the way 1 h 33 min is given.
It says 8 h 59 min
